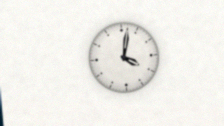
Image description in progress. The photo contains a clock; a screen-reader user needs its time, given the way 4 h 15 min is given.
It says 4 h 02 min
